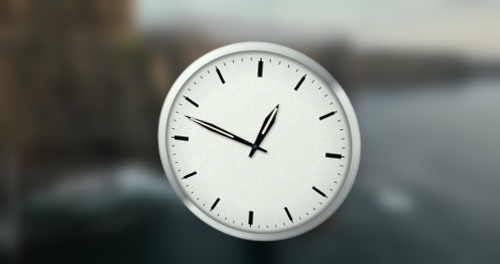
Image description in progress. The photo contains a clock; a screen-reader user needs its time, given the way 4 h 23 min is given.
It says 12 h 48 min
